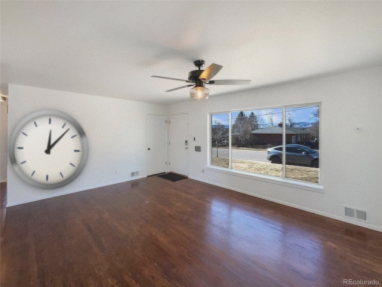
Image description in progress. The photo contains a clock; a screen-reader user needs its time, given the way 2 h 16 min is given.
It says 12 h 07 min
